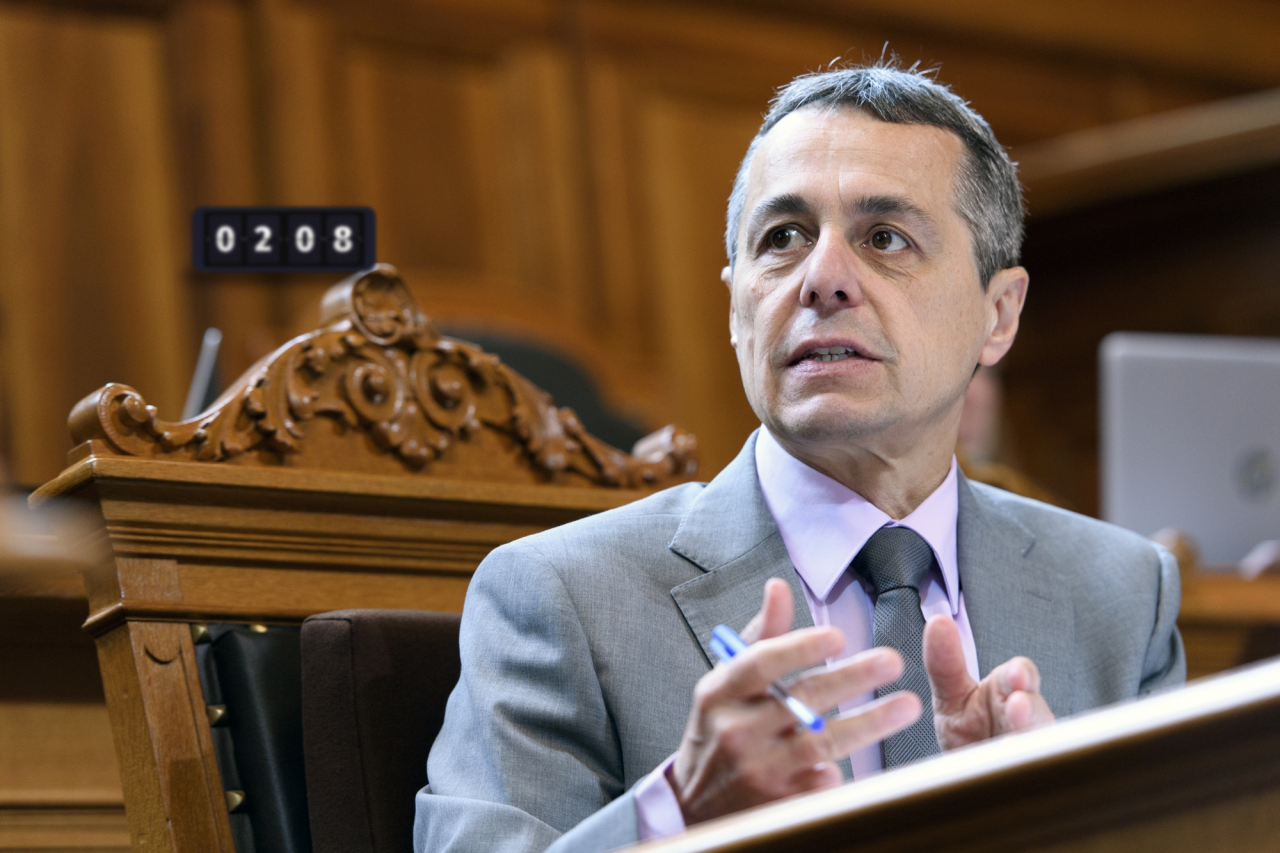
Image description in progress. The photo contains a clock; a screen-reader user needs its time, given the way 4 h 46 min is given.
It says 2 h 08 min
